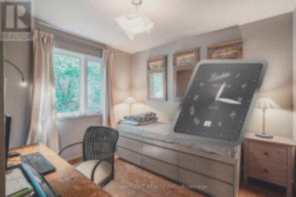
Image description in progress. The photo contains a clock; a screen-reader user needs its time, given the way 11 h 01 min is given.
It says 12 h 16 min
